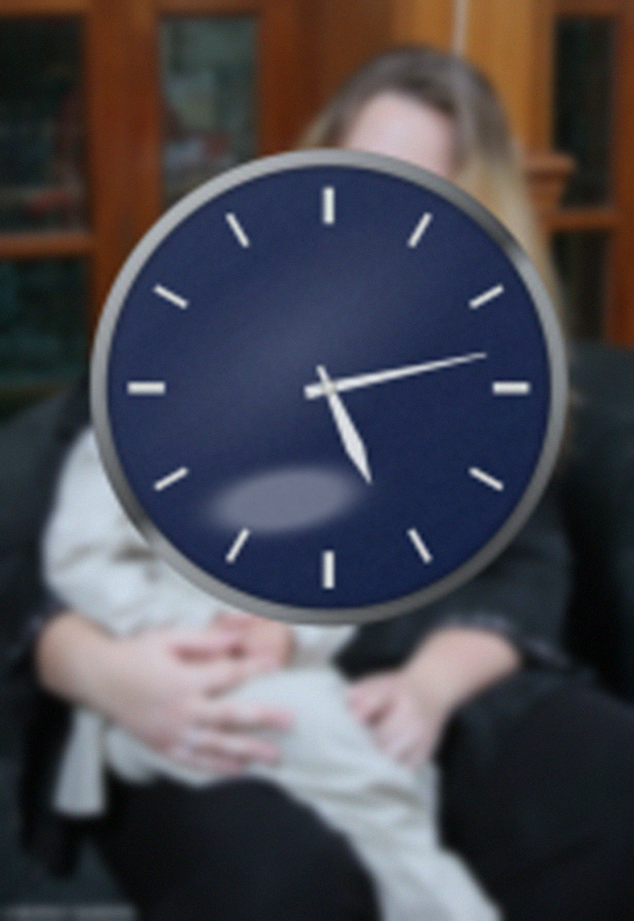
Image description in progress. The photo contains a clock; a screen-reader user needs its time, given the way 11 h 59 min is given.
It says 5 h 13 min
